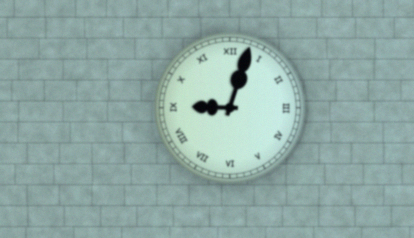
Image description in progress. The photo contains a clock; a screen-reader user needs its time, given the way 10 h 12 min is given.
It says 9 h 03 min
